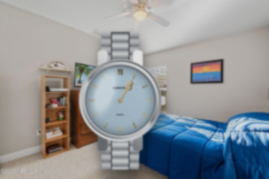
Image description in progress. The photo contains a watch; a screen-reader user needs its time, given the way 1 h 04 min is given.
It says 1 h 05 min
